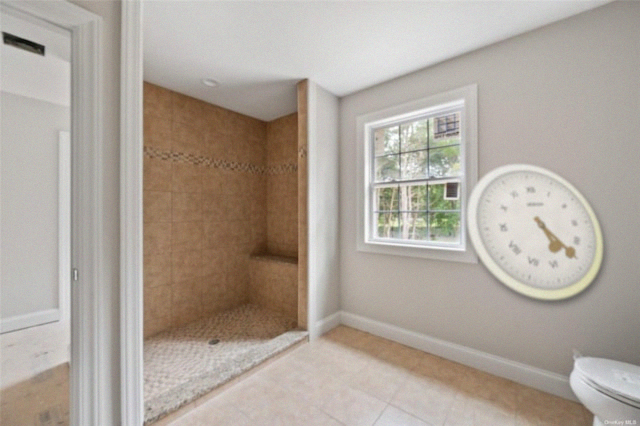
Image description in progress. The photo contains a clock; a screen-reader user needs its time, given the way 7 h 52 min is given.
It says 5 h 24 min
